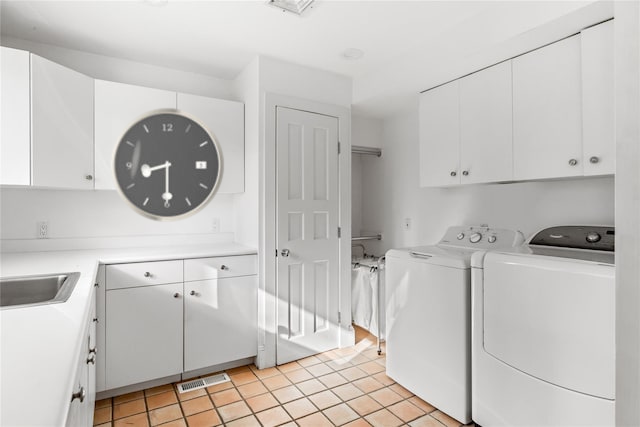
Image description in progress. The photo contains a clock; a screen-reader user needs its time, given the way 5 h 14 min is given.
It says 8 h 30 min
